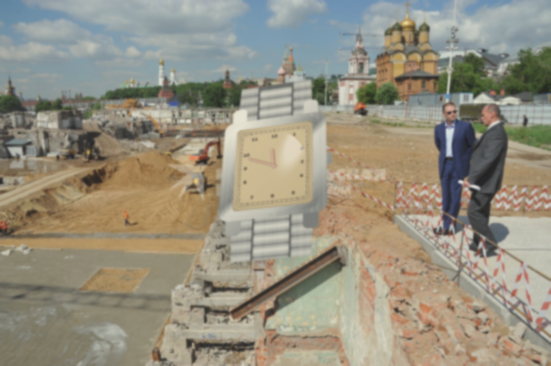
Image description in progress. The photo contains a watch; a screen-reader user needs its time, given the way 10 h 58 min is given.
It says 11 h 49 min
